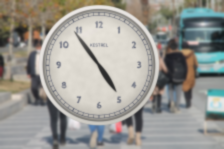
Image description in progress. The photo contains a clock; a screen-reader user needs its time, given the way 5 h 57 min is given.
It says 4 h 54 min
